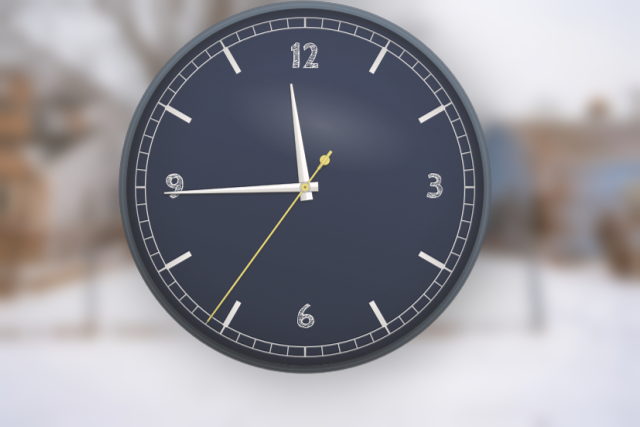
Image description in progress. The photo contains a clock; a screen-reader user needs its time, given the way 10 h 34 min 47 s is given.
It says 11 h 44 min 36 s
